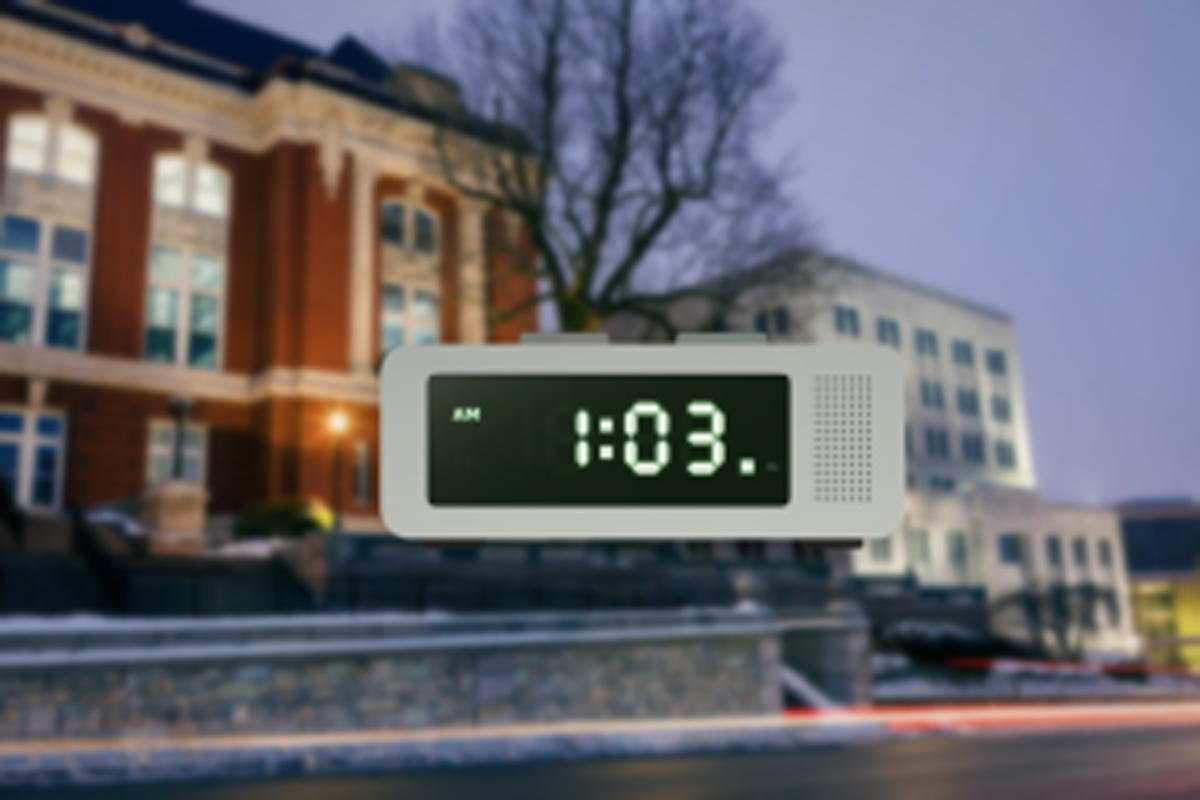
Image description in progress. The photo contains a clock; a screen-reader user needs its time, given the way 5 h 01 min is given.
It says 1 h 03 min
